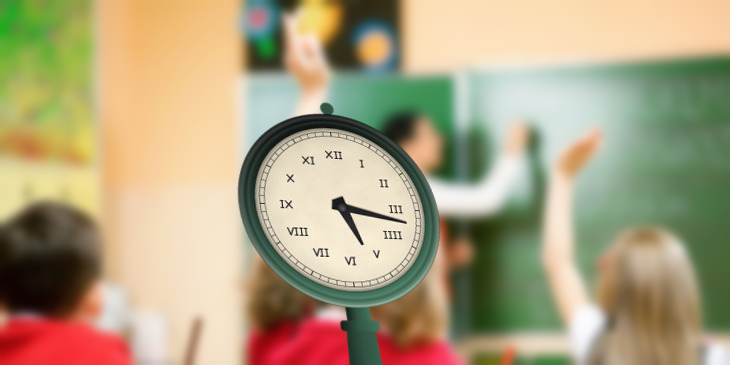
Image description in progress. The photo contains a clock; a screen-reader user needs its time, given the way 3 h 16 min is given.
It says 5 h 17 min
